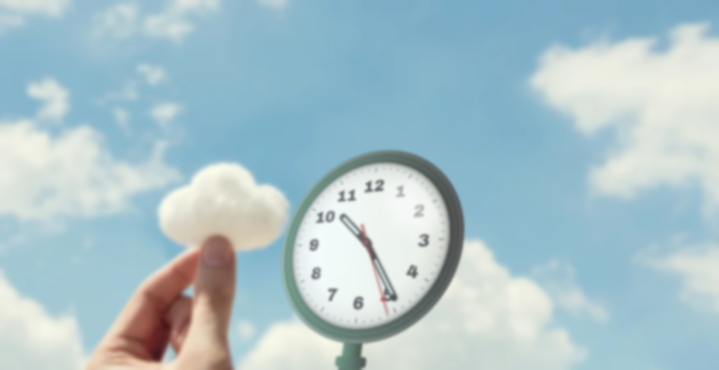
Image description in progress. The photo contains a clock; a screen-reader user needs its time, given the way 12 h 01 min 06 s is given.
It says 10 h 24 min 26 s
